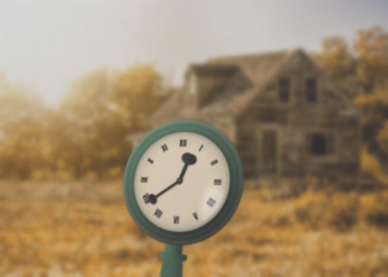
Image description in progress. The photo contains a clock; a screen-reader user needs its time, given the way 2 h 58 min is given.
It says 12 h 39 min
